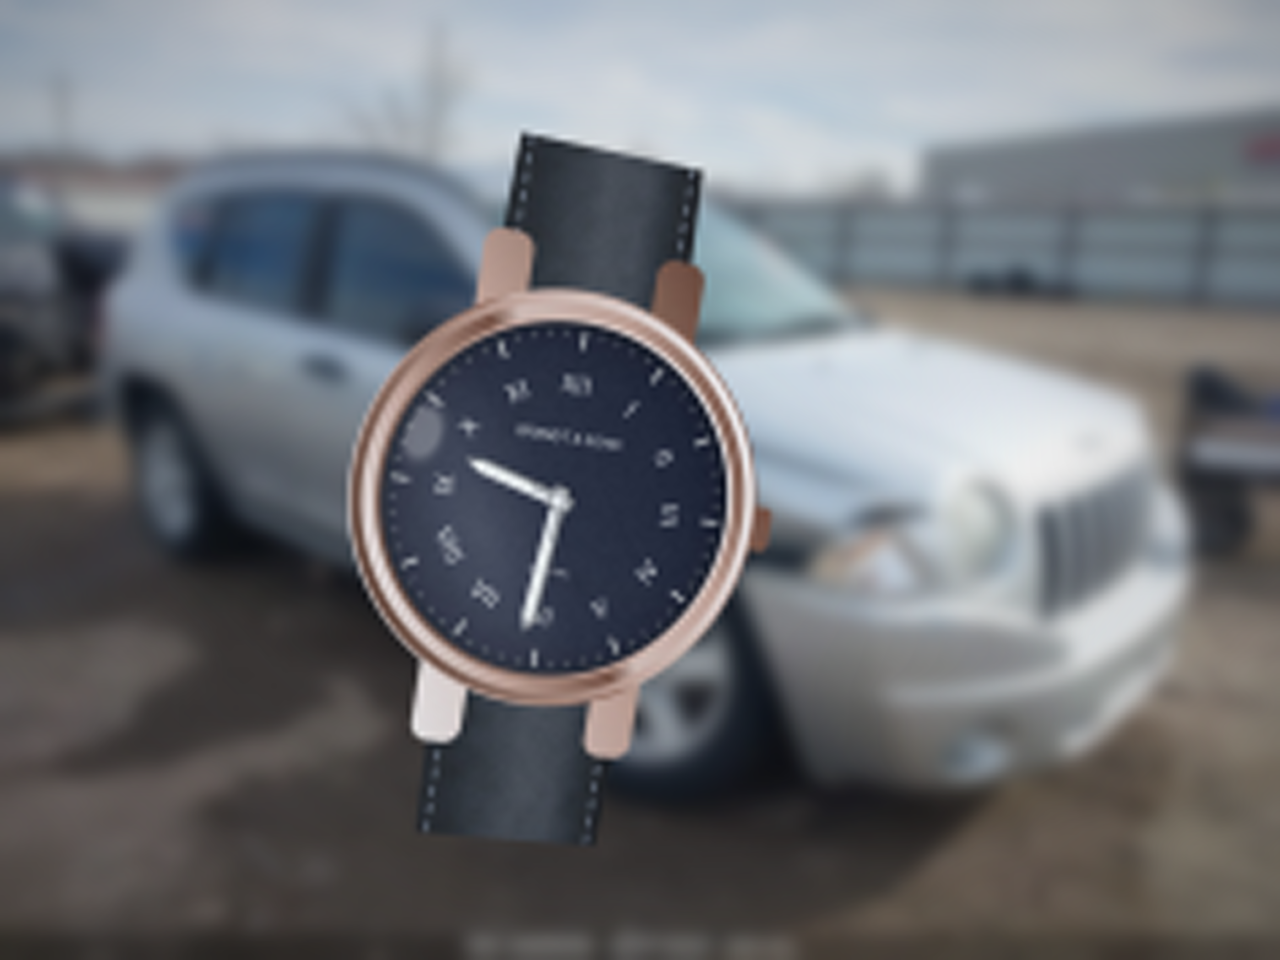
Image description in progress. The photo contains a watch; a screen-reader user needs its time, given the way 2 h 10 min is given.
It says 9 h 31 min
